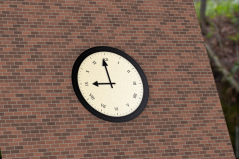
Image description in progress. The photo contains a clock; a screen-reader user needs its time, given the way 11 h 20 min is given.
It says 8 h 59 min
